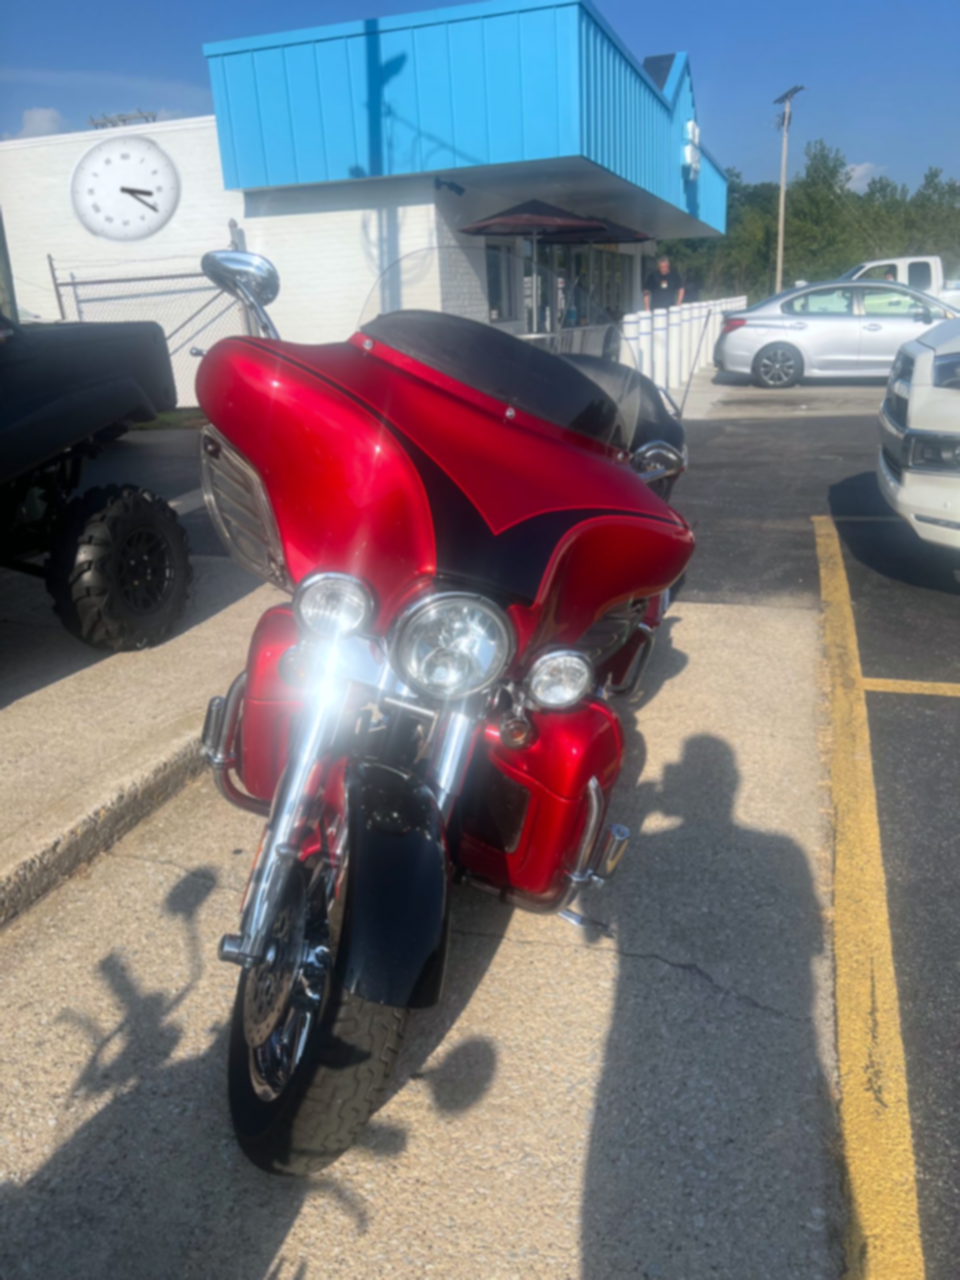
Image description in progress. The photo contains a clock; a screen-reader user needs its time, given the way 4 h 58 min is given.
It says 3 h 21 min
